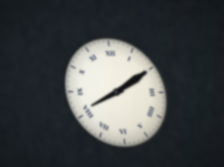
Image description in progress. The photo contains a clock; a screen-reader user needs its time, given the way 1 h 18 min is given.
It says 8 h 10 min
